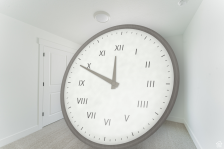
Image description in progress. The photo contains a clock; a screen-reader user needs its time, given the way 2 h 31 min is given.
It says 11 h 49 min
